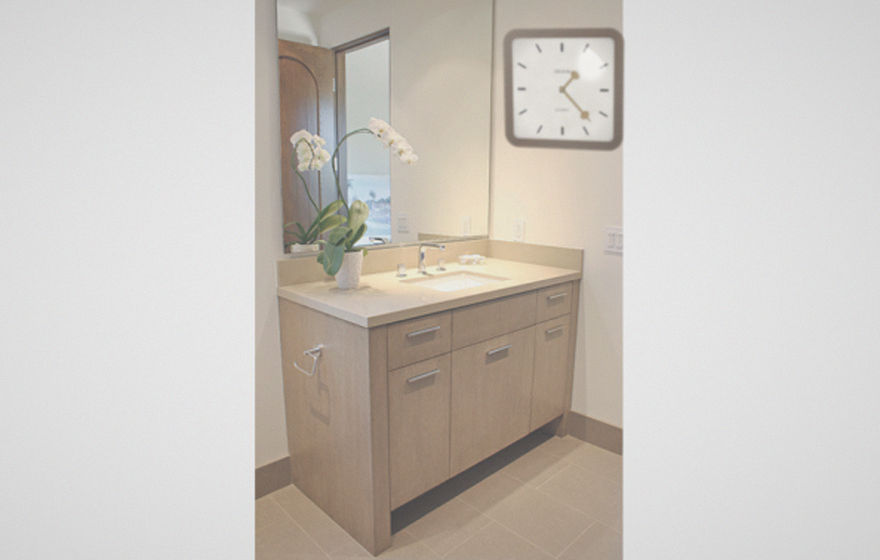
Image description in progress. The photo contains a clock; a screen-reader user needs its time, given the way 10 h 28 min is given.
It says 1 h 23 min
